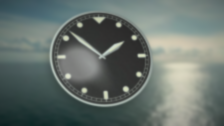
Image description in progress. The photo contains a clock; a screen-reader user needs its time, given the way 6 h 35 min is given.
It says 1 h 52 min
